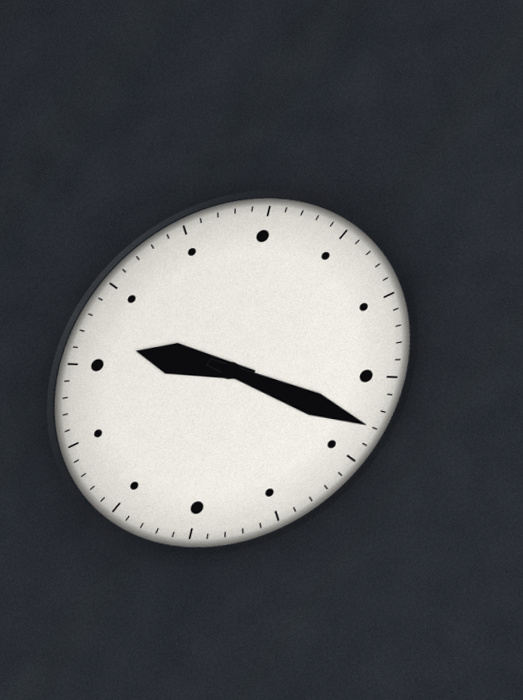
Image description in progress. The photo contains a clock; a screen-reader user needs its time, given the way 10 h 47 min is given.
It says 9 h 18 min
